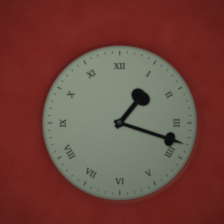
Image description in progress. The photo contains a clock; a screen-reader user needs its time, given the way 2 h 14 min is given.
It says 1 h 18 min
